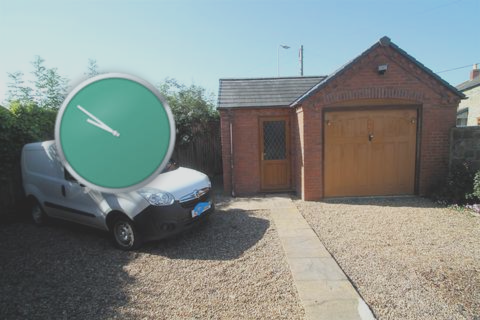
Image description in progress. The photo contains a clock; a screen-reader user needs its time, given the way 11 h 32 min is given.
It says 9 h 51 min
